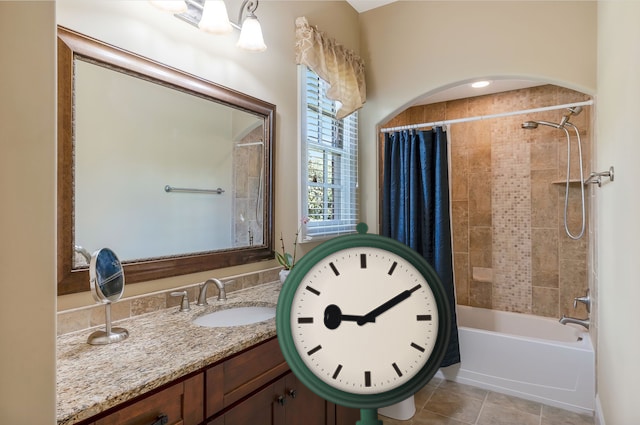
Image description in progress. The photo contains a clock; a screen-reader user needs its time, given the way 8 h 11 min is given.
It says 9 h 10 min
